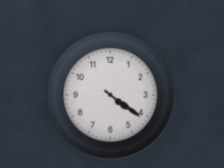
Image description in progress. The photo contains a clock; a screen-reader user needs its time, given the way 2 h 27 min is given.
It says 4 h 21 min
